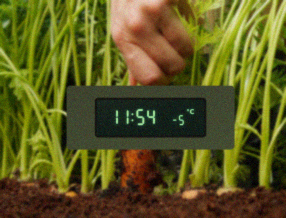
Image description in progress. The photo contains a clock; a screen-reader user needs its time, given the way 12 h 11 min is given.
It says 11 h 54 min
